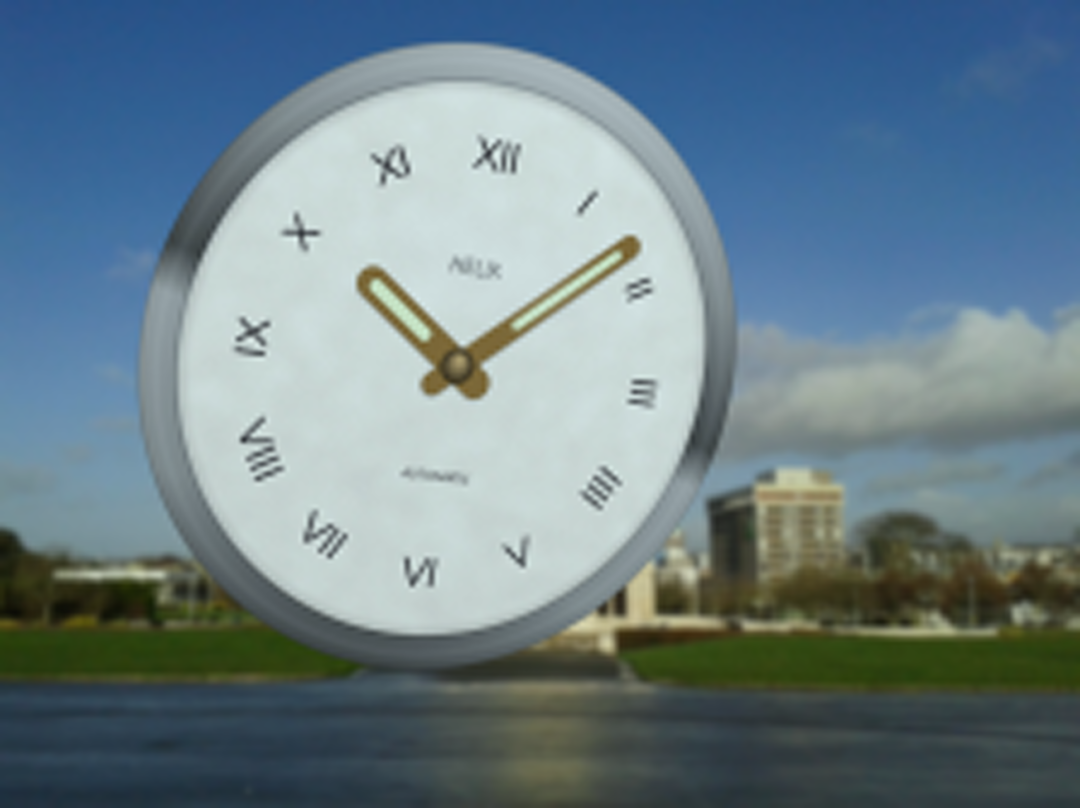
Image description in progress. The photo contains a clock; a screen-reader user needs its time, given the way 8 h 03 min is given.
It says 10 h 08 min
